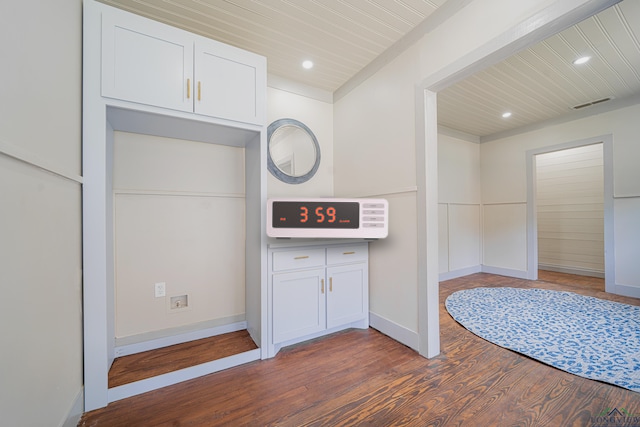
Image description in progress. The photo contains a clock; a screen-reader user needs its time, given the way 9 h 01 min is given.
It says 3 h 59 min
